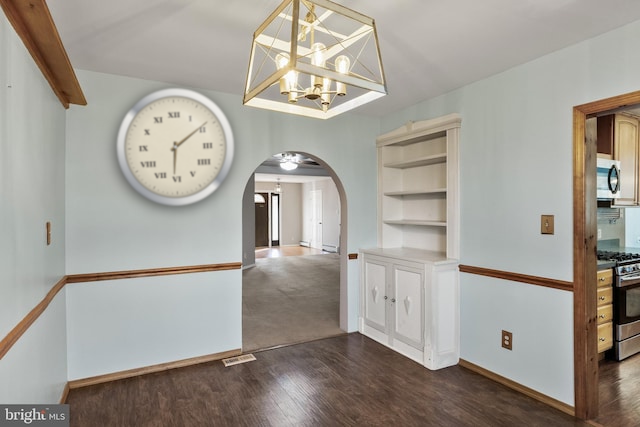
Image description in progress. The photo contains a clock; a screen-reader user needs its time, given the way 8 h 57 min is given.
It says 6 h 09 min
